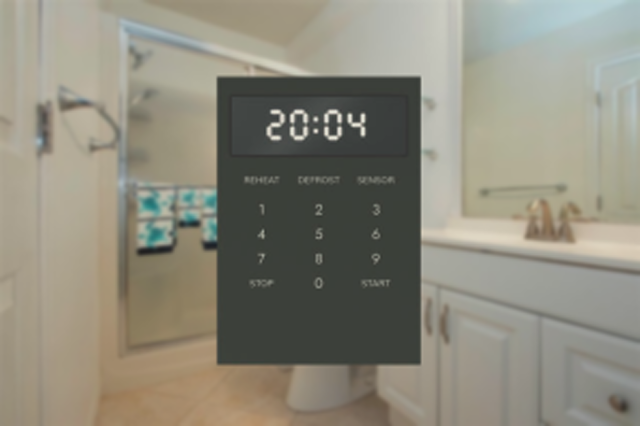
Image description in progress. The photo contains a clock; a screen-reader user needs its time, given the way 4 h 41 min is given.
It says 20 h 04 min
